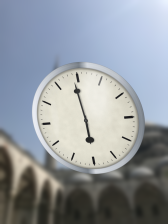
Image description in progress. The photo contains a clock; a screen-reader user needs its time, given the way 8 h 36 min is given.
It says 5 h 59 min
